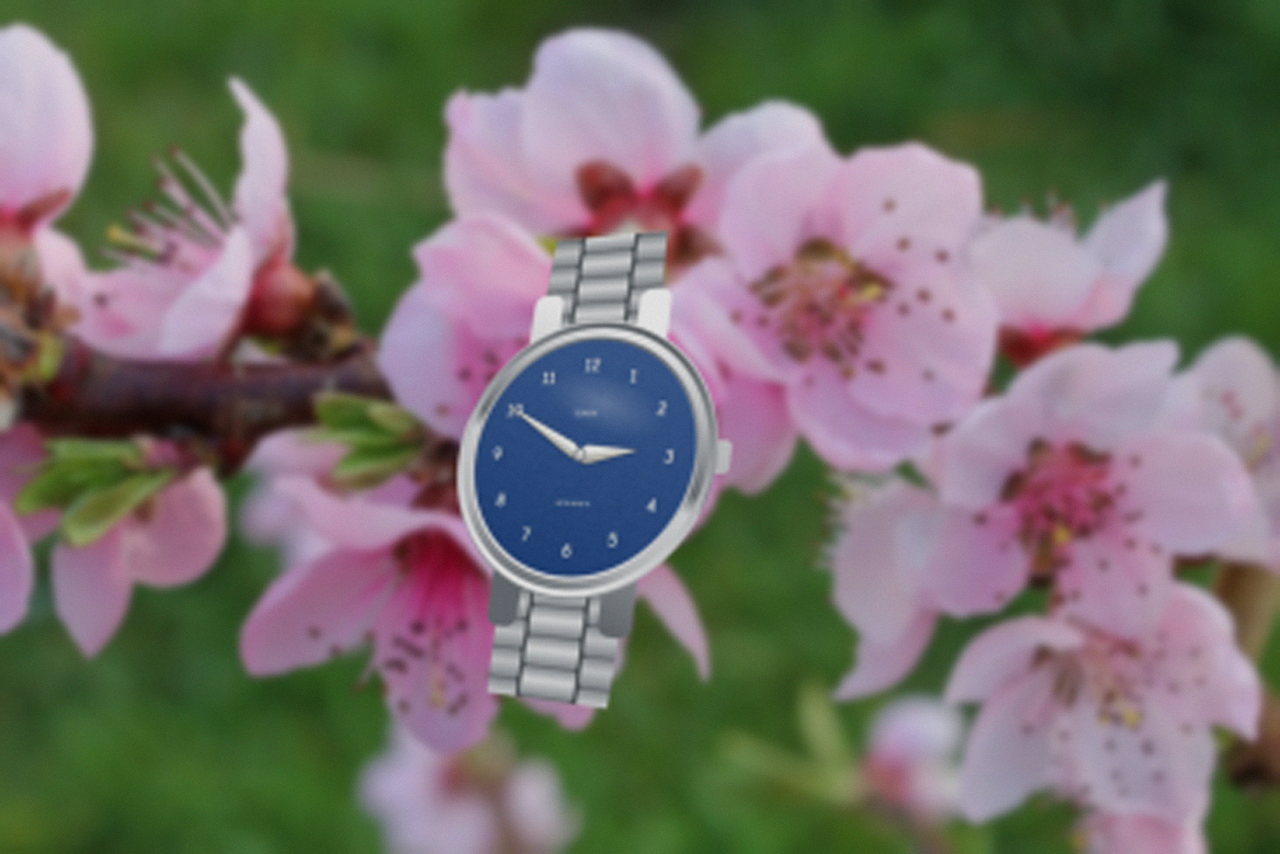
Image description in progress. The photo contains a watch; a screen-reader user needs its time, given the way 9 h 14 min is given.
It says 2 h 50 min
